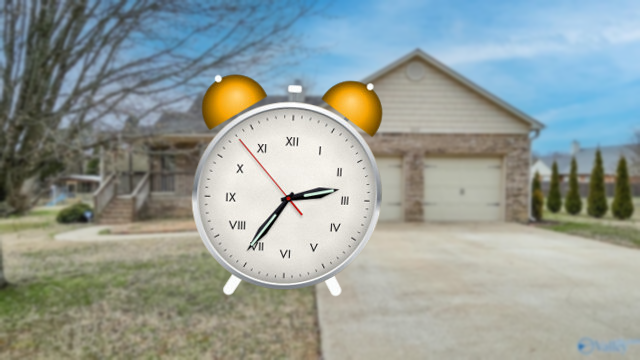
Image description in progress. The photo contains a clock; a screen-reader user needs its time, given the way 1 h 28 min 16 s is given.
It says 2 h 35 min 53 s
